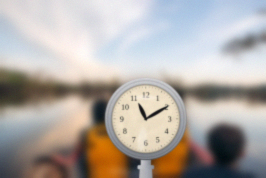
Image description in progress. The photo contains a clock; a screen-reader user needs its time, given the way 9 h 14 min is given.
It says 11 h 10 min
